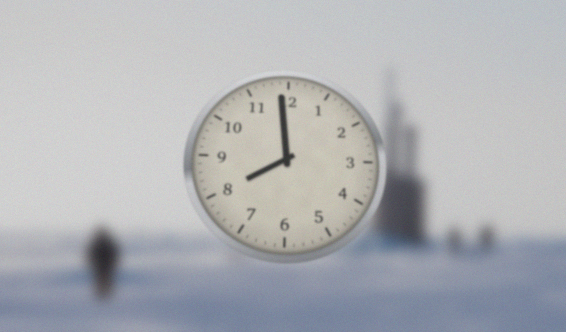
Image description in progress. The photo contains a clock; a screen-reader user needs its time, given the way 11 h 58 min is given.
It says 7 h 59 min
